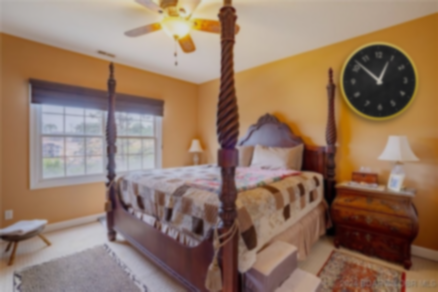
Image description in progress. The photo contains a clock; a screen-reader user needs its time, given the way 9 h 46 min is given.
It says 12 h 52 min
